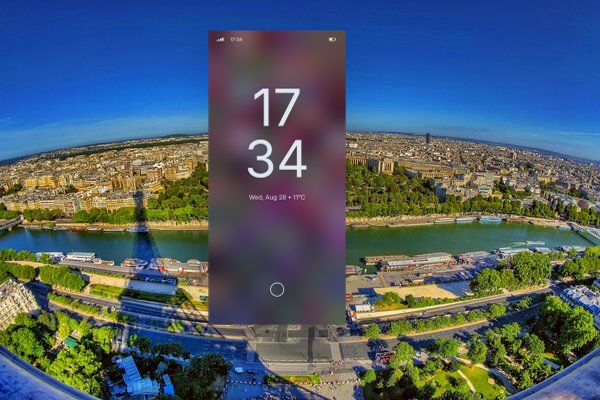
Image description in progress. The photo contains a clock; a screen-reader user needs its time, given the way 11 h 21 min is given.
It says 17 h 34 min
